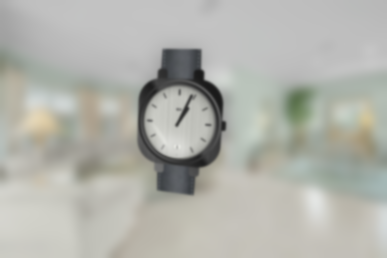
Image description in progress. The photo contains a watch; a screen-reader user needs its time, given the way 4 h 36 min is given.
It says 1 h 04 min
